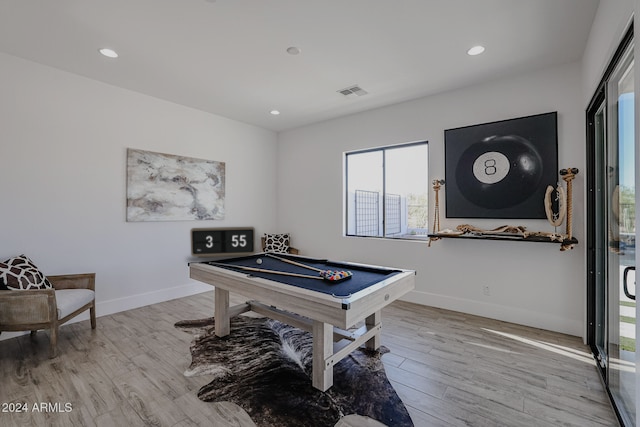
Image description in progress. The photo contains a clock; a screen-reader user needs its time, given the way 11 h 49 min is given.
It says 3 h 55 min
